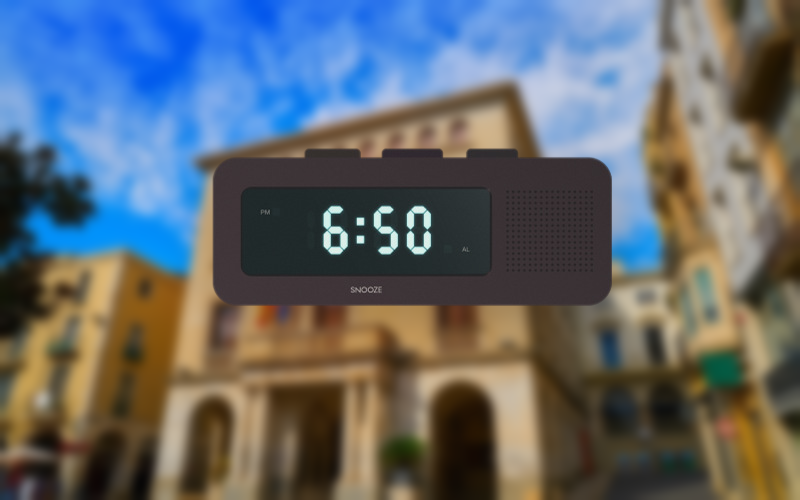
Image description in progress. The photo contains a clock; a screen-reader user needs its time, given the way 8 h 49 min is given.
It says 6 h 50 min
